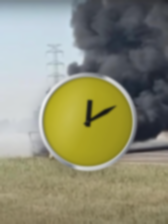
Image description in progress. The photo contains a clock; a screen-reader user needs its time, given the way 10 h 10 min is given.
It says 12 h 10 min
